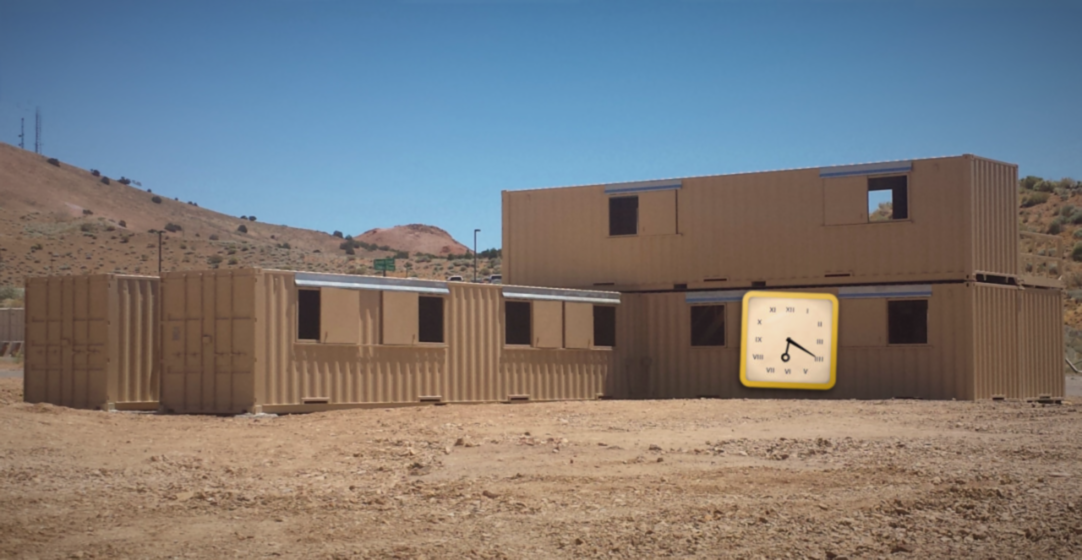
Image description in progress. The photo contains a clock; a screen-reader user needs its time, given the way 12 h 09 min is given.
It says 6 h 20 min
